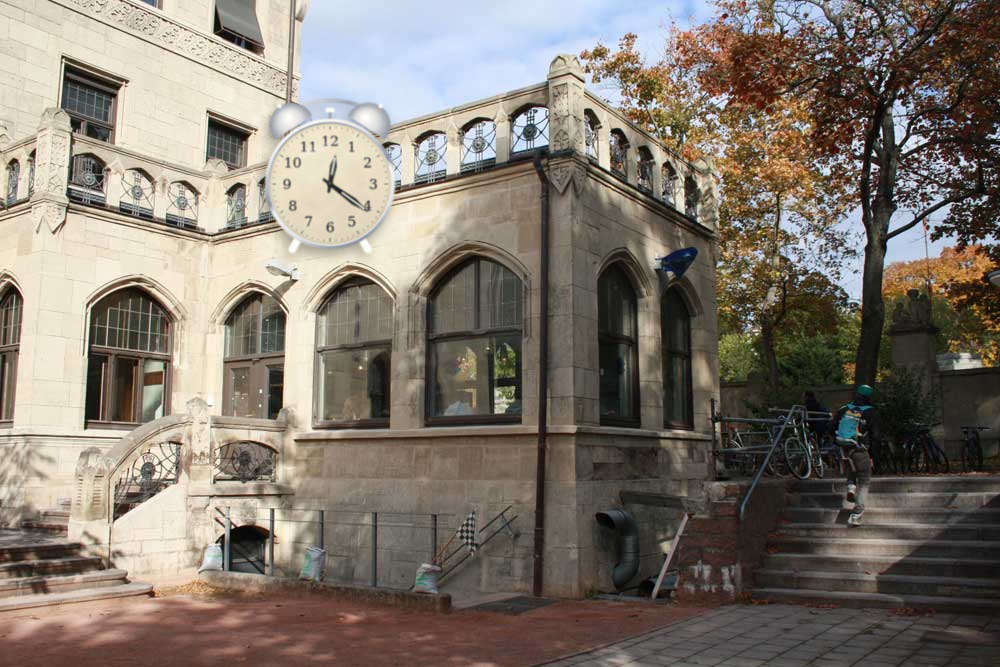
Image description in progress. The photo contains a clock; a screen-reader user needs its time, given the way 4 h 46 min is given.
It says 12 h 21 min
